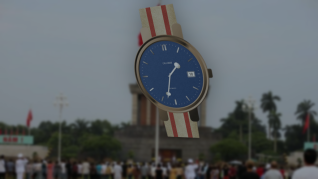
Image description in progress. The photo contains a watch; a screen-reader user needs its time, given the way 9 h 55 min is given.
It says 1 h 33 min
